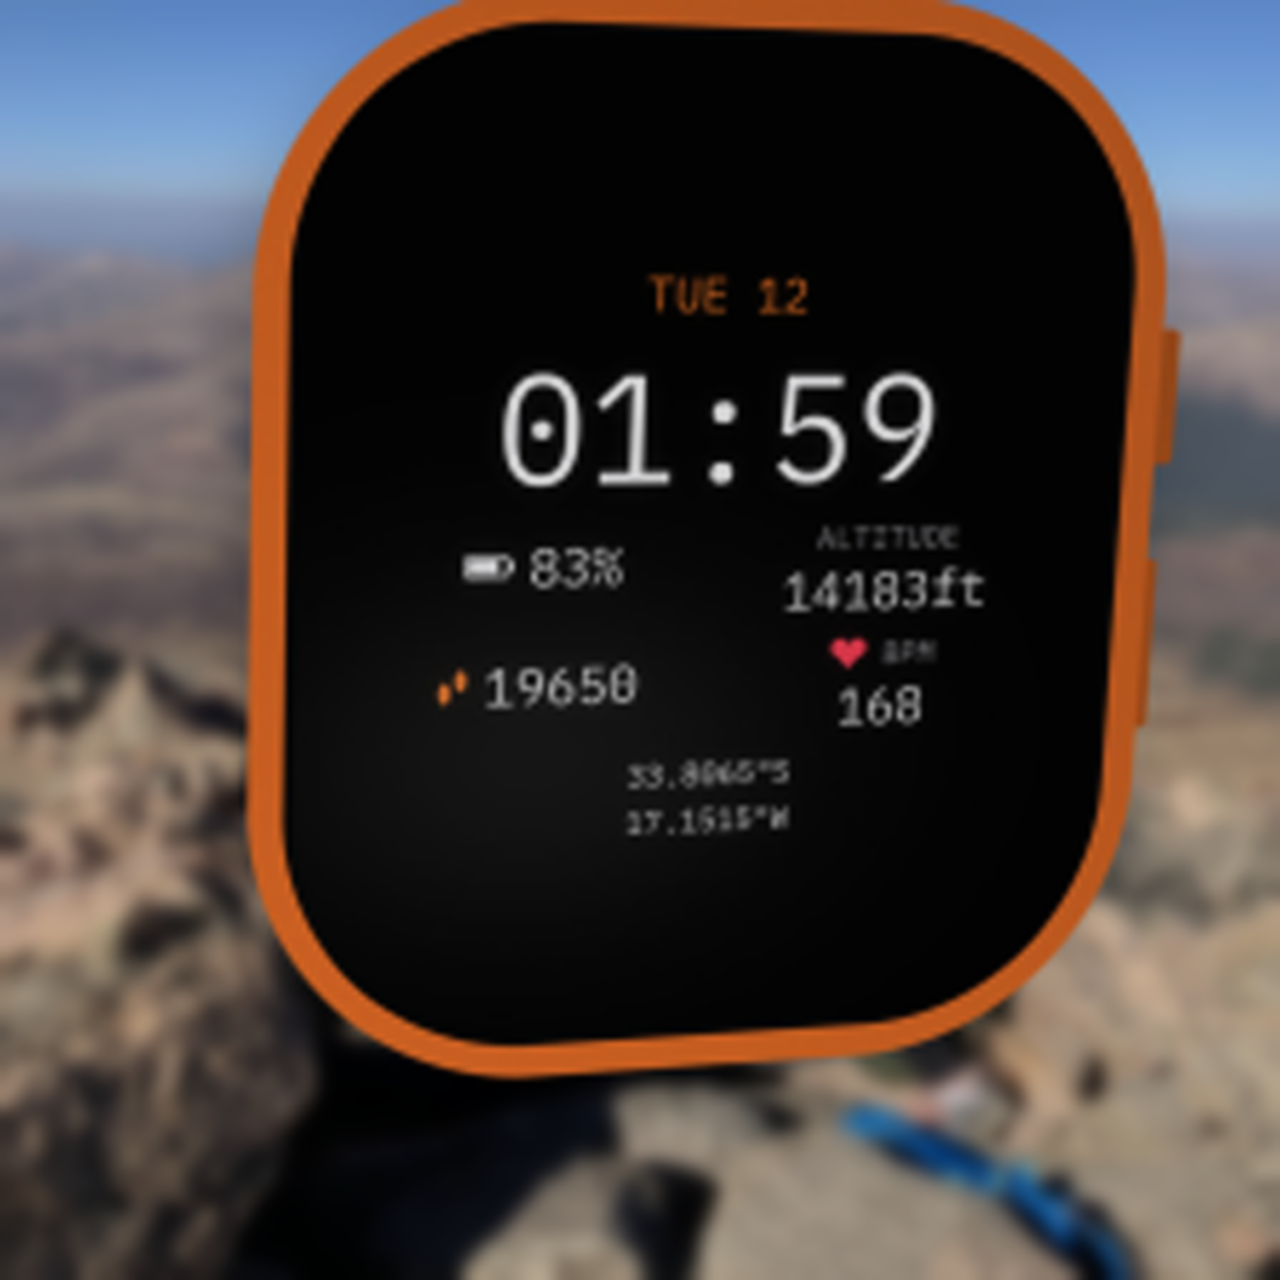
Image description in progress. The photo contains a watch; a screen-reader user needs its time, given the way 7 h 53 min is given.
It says 1 h 59 min
